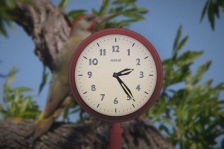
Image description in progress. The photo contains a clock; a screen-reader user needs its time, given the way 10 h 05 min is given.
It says 2 h 24 min
